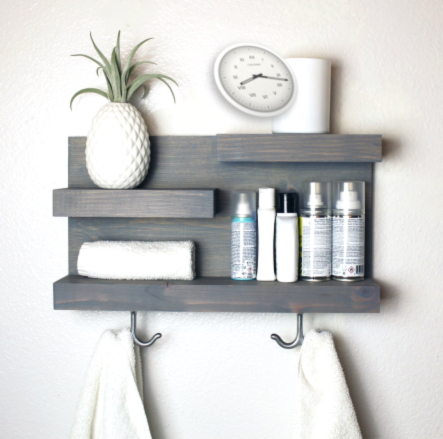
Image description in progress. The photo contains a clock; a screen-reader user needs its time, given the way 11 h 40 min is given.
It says 8 h 17 min
